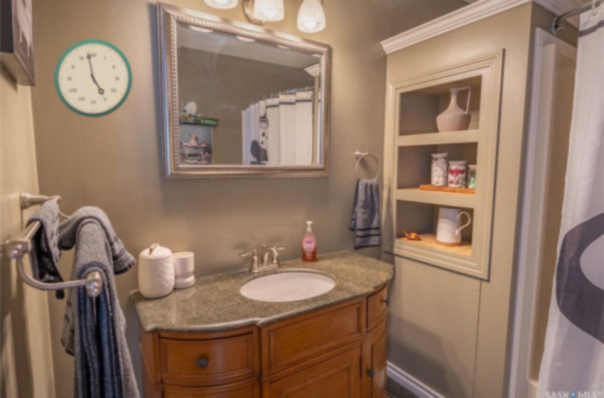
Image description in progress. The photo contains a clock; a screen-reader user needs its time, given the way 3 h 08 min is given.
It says 4 h 58 min
